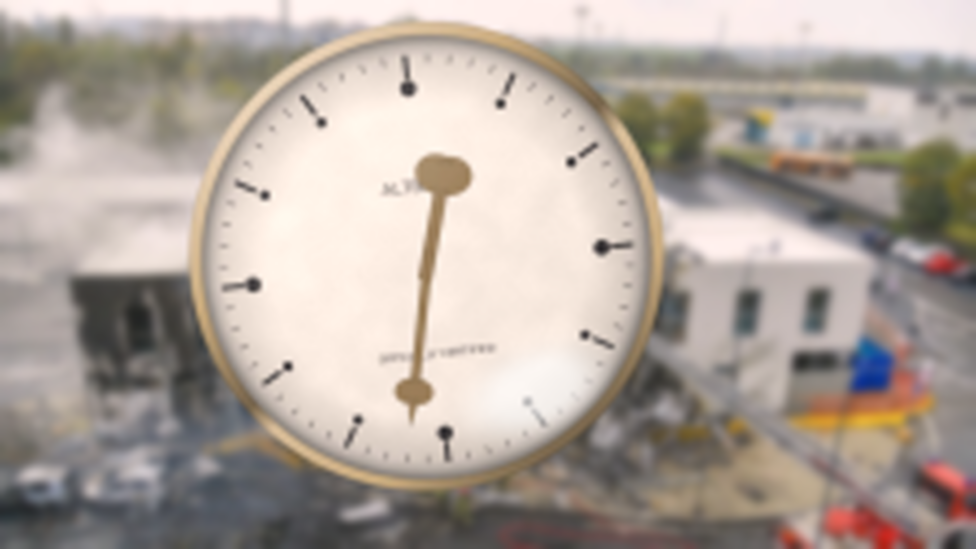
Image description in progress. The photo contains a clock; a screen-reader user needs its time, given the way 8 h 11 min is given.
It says 12 h 32 min
